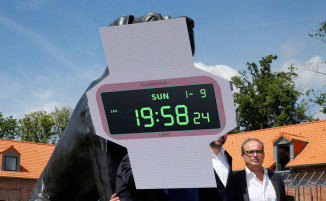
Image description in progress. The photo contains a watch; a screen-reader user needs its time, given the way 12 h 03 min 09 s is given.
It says 19 h 58 min 24 s
